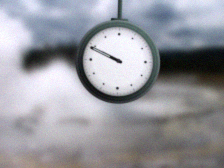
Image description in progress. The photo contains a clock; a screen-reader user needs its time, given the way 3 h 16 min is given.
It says 9 h 49 min
